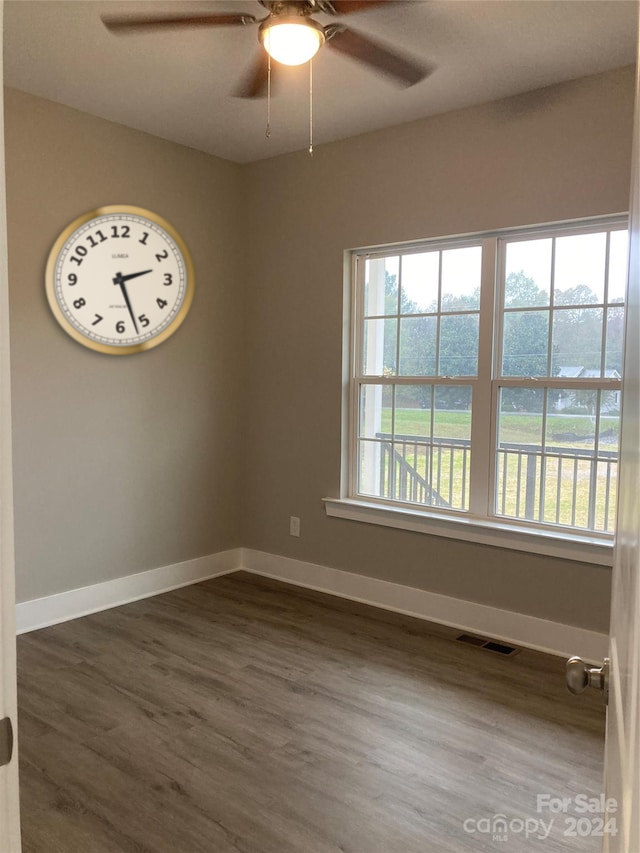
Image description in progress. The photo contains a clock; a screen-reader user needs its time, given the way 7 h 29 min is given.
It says 2 h 27 min
